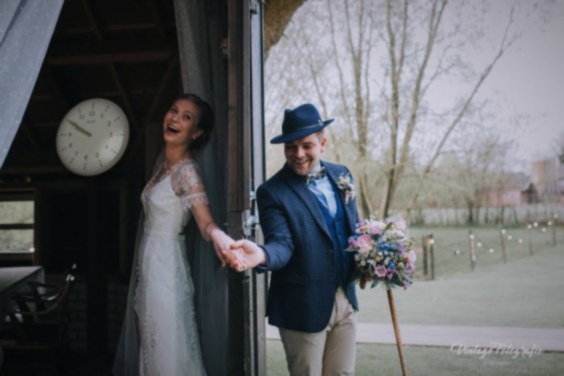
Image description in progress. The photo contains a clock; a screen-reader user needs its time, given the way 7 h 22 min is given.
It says 9 h 50 min
